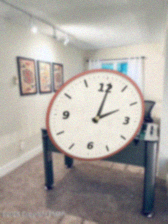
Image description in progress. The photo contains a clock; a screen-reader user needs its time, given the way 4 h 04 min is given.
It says 2 h 01 min
